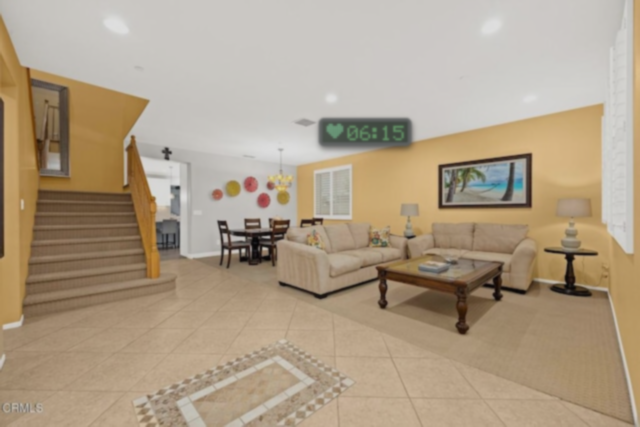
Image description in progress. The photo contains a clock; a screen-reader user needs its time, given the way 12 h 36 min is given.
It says 6 h 15 min
